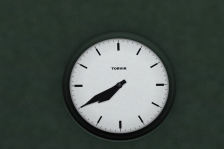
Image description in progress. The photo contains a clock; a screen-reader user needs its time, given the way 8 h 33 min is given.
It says 7 h 40 min
